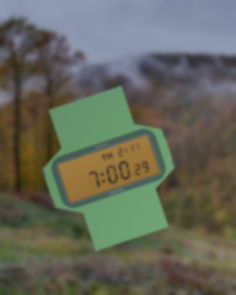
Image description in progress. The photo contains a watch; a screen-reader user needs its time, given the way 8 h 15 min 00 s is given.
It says 7 h 00 min 29 s
